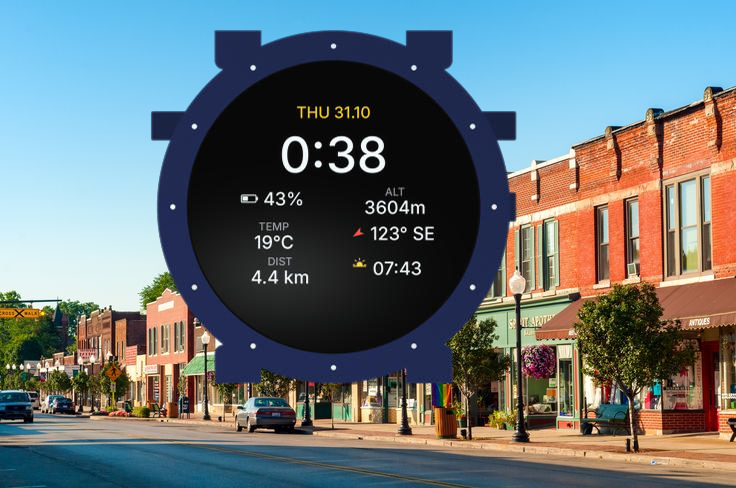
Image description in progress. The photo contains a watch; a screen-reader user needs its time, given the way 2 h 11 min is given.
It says 0 h 38 min
